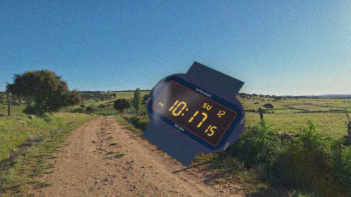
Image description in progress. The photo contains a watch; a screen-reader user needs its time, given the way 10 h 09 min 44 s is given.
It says 10 h 17 min 15 s
